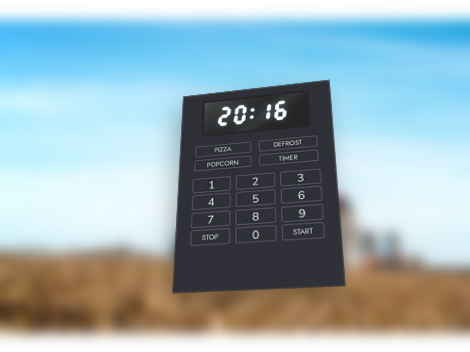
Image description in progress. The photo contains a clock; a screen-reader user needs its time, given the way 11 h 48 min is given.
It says 20 h 16 min
